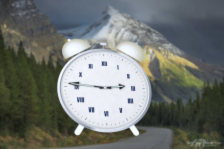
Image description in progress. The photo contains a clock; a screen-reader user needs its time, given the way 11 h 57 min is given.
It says 2 h 46 min
